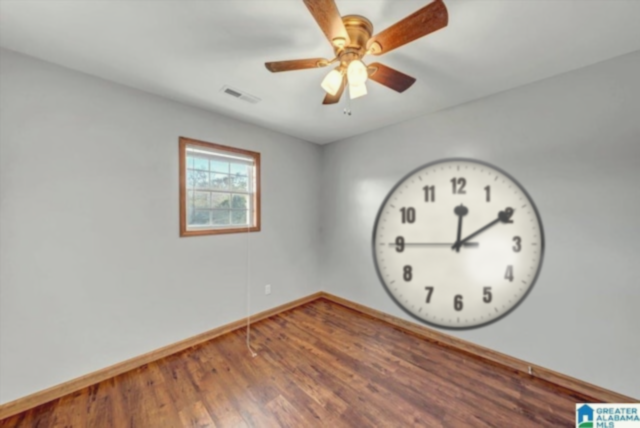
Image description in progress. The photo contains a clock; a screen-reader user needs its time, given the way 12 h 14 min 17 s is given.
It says 12 h 09 min 45 s
